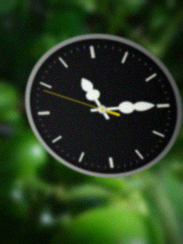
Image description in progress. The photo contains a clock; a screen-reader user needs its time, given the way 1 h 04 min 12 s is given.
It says 11 h 14 min 49 s
